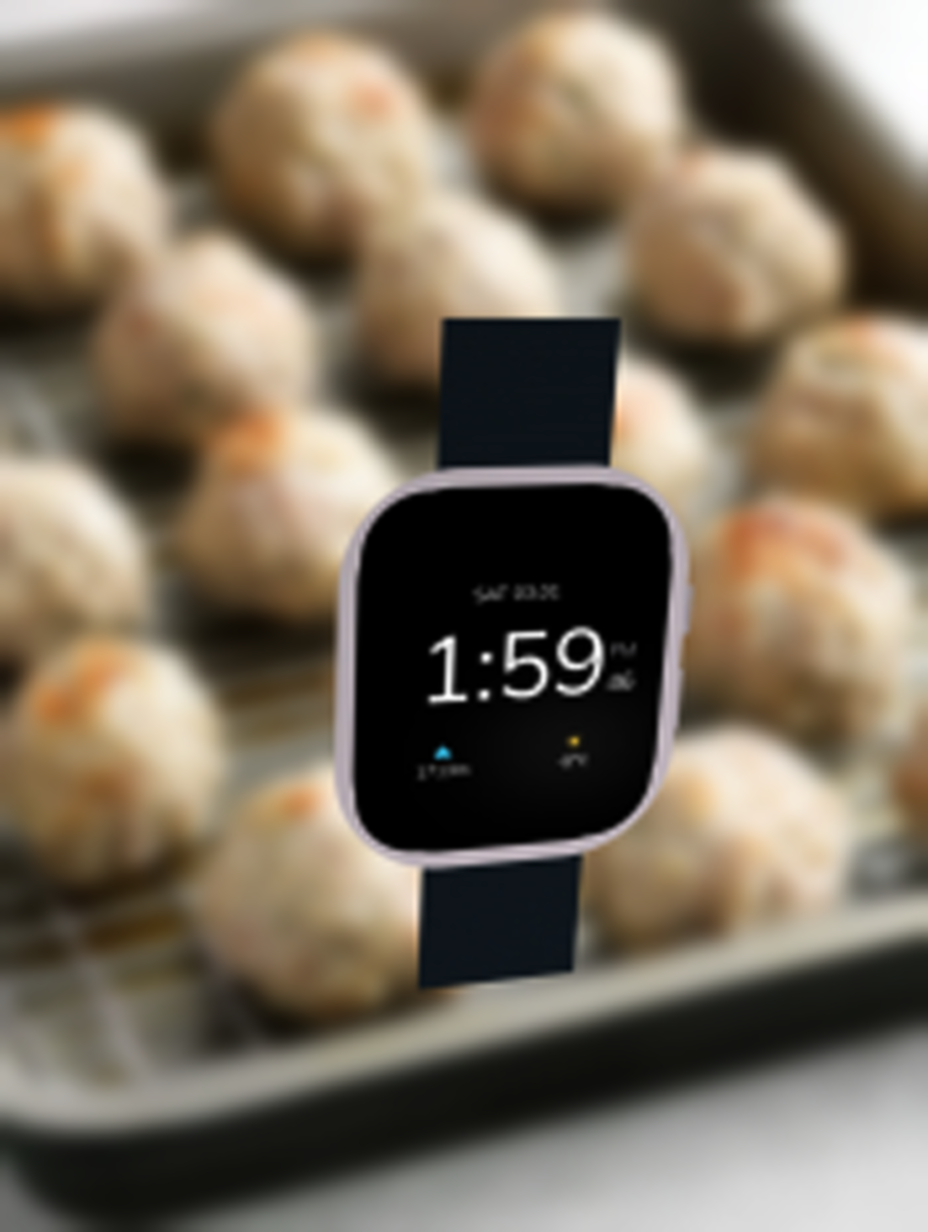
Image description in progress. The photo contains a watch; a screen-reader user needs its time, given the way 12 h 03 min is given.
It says 1 h 59 min
